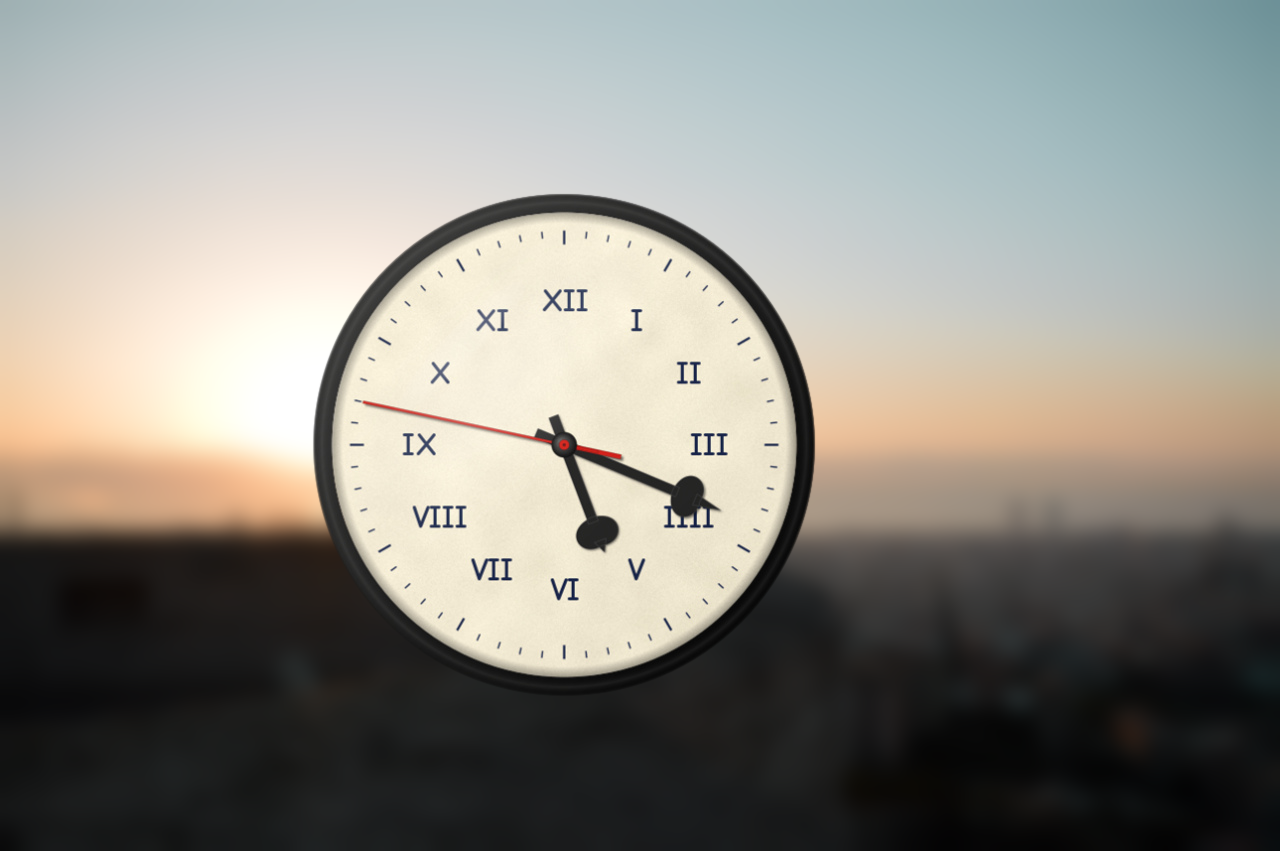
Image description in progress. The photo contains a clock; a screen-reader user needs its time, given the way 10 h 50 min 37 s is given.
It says 5 h 18 min 47 s
